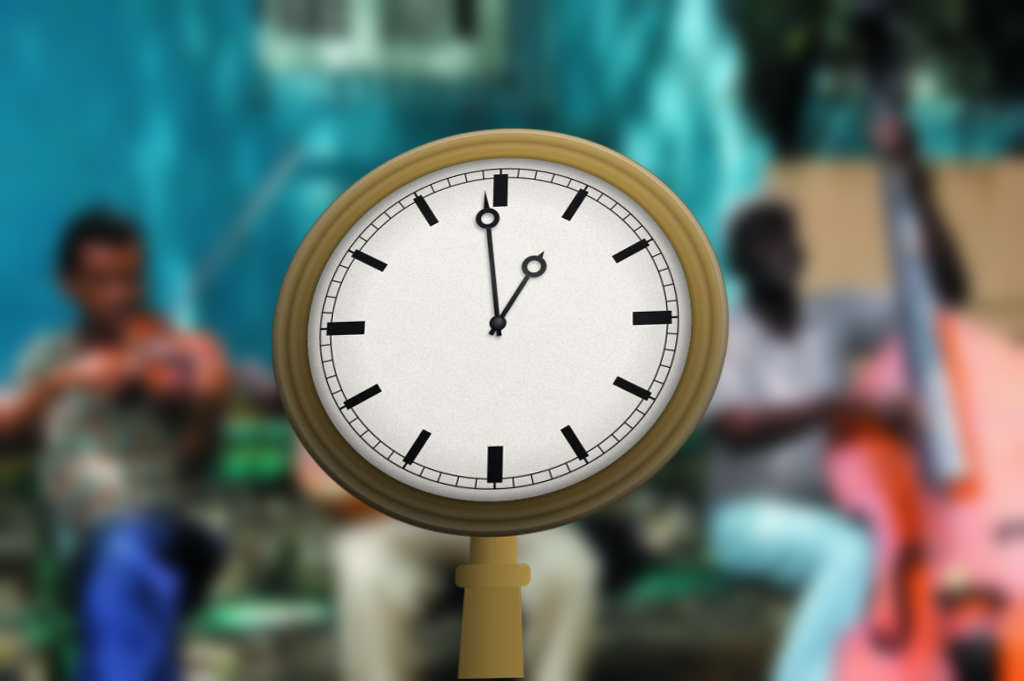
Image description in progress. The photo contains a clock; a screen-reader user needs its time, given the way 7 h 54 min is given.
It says 12 h 59 min
